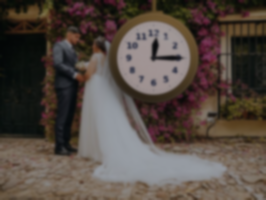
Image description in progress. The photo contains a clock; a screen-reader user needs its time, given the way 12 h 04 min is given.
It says 12 h 15 min
